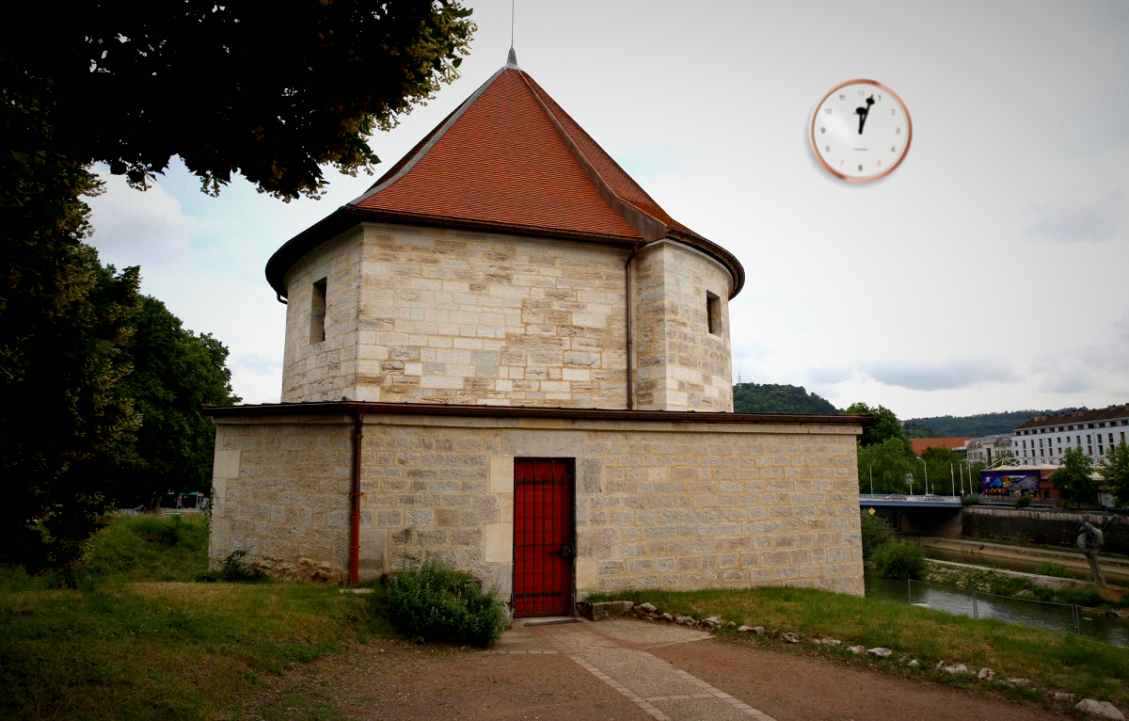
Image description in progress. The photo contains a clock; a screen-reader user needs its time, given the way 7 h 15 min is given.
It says 12 h 03 min
